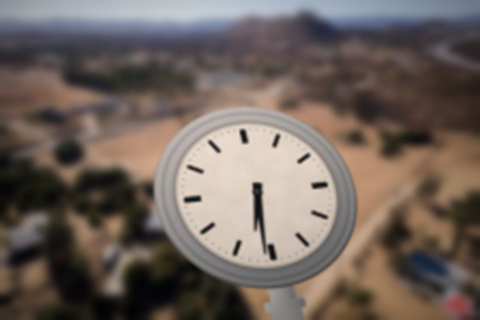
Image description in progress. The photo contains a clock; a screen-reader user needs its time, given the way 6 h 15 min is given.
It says 6 h 31 min
